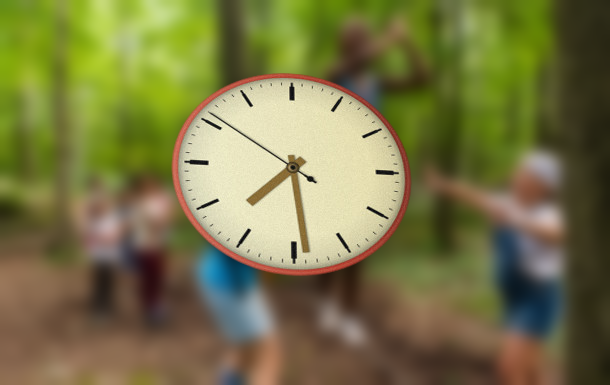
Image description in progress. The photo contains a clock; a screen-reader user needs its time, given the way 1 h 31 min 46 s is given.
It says 7 h 28 min 51 s
